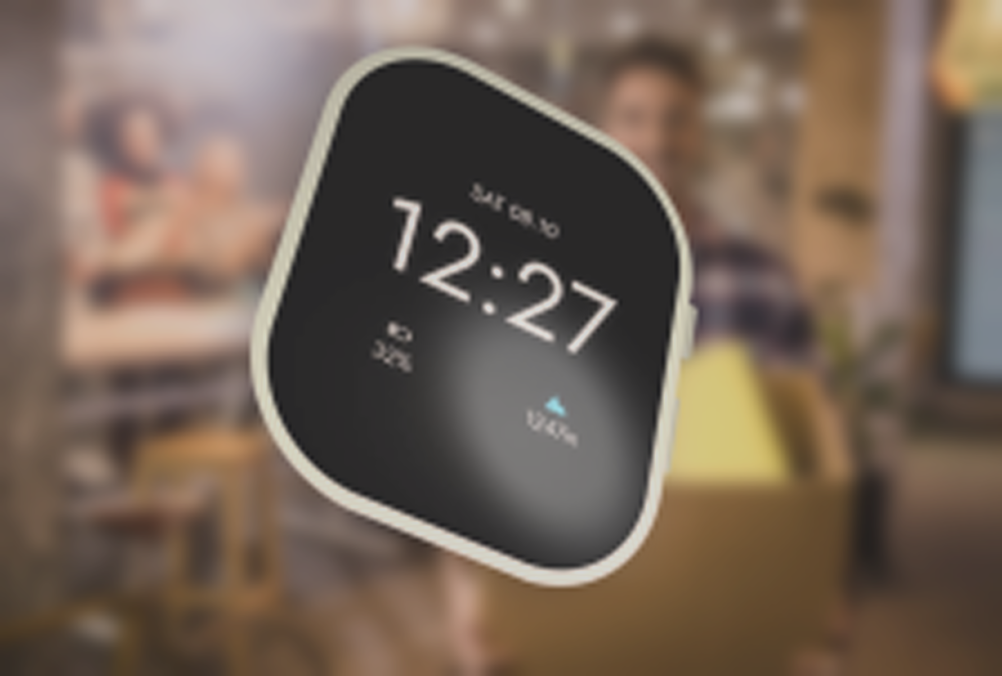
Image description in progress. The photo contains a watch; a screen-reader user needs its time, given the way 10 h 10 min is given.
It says 12 h 27 min
